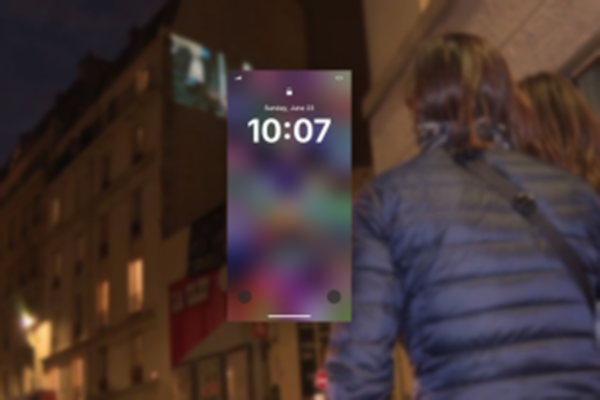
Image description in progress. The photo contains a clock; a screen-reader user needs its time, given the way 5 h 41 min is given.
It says 10 h 07 min
